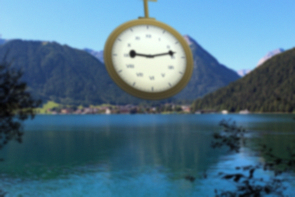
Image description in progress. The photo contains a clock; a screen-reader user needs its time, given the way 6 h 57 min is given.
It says 9 h 13 min
